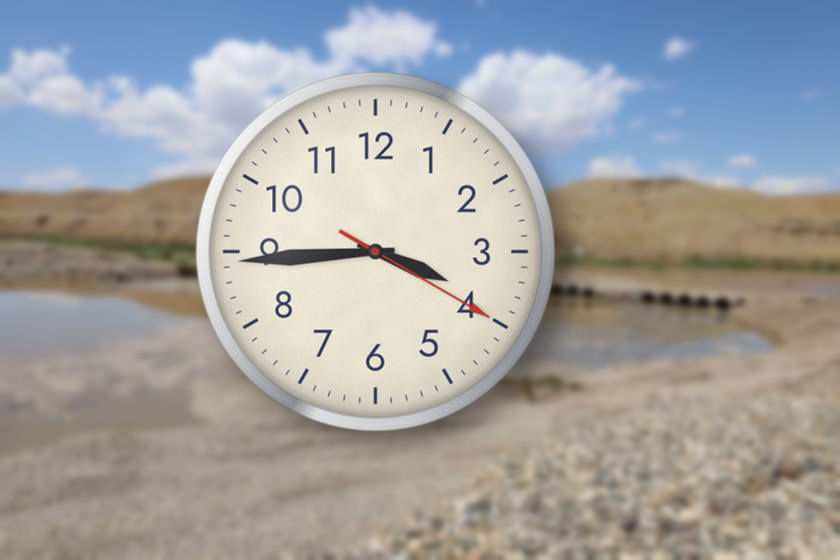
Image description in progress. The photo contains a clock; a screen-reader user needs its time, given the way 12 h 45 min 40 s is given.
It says 3 h 44 min 20 s
